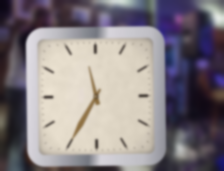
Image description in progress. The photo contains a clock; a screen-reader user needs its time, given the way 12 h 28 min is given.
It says 11 h 35 min
